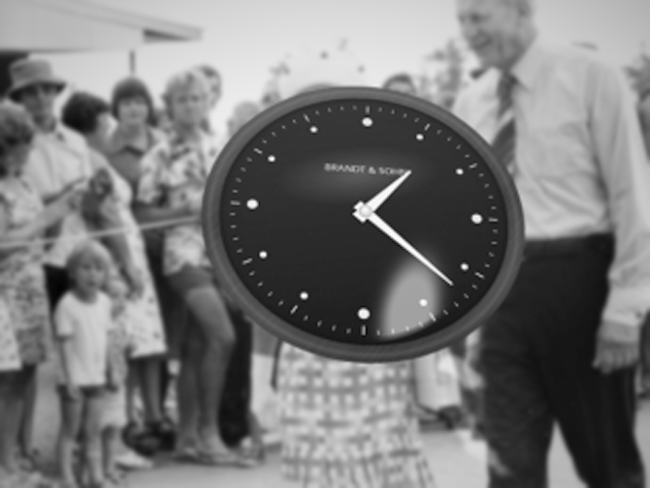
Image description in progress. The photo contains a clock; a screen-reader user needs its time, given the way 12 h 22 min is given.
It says 1 h 22 min
